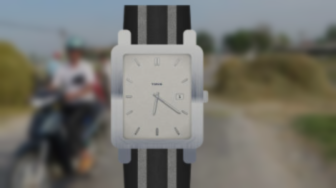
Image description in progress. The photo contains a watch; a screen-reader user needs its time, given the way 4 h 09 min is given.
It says 6 h 21 min
